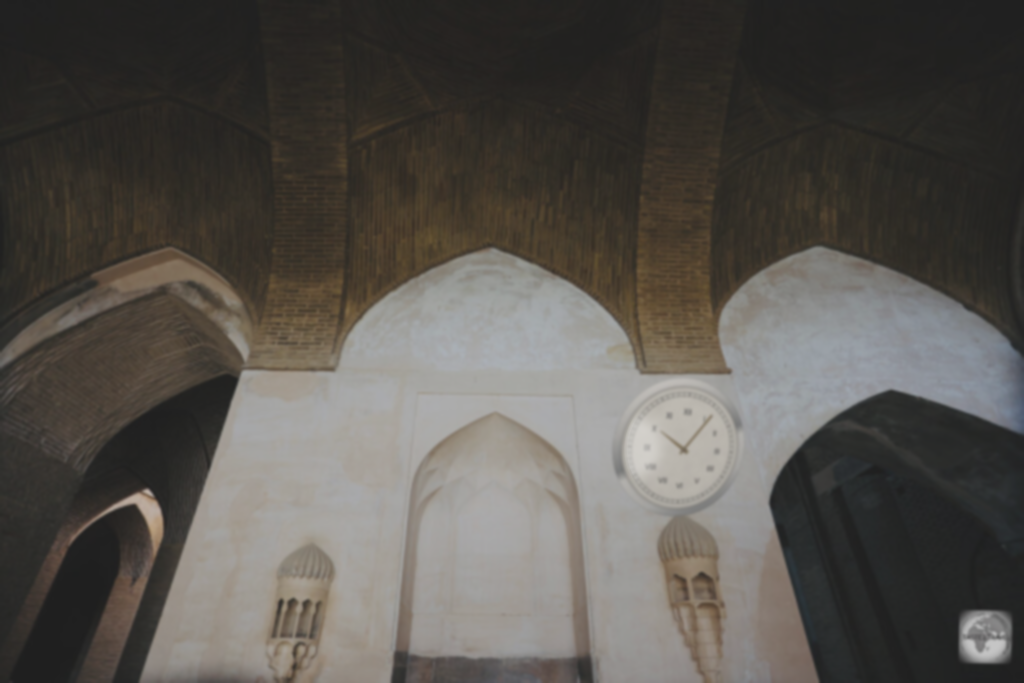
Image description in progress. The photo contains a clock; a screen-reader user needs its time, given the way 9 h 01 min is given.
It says 10 h 06 min
